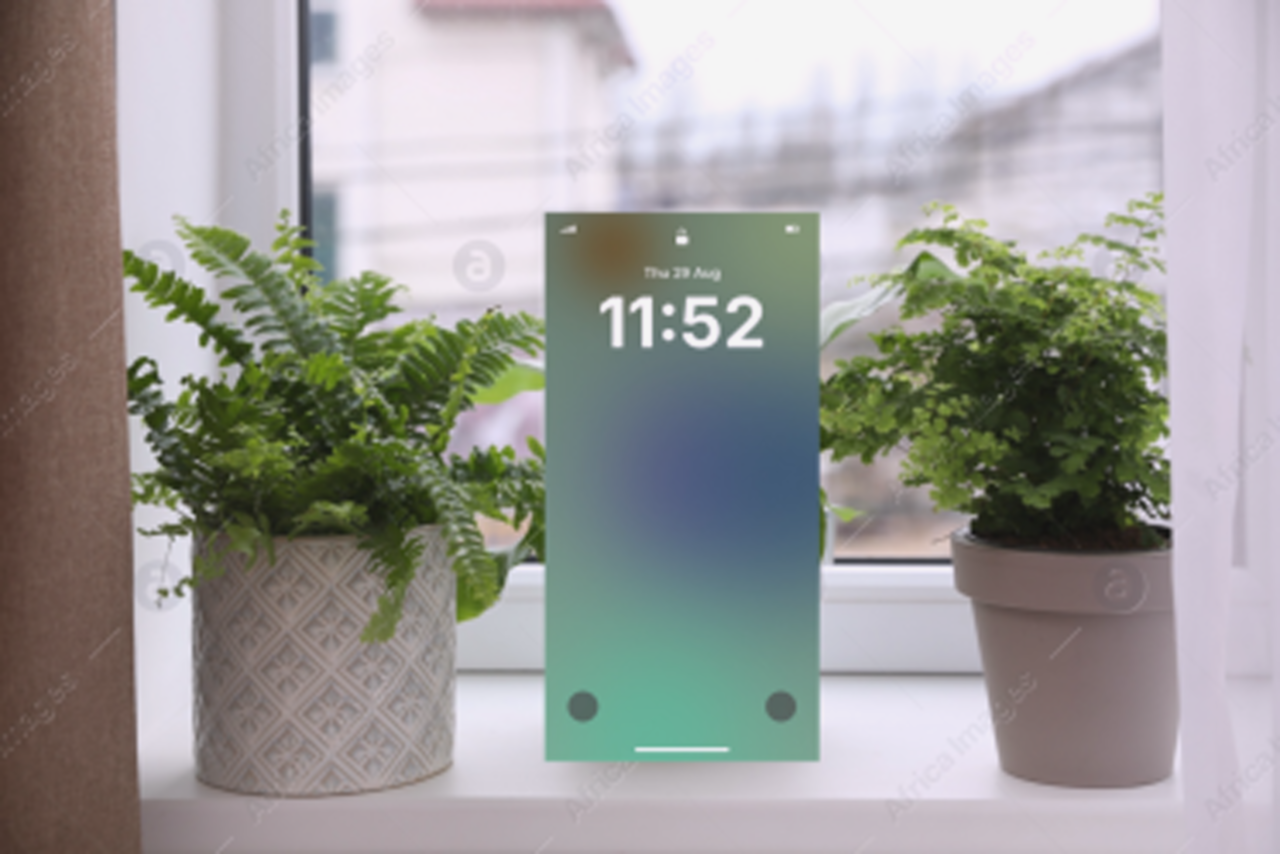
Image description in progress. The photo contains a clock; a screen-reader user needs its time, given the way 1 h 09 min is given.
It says 11 h 52 min
